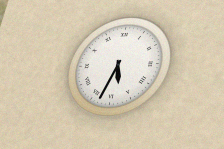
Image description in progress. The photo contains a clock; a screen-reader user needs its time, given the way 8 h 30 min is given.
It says 5 h 33 min
